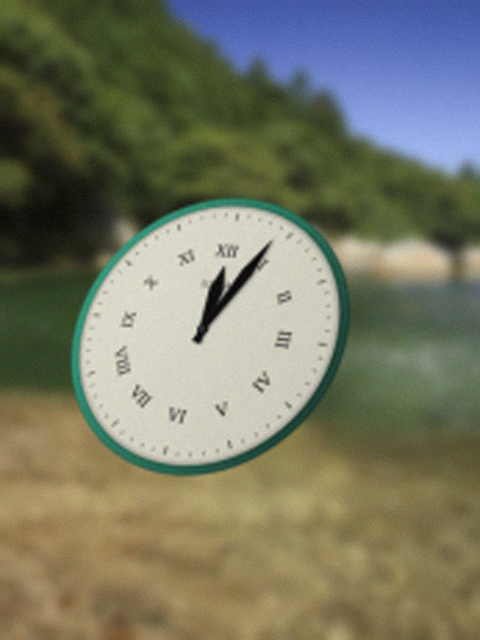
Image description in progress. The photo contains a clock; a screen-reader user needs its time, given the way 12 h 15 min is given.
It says 12 h 04 min
